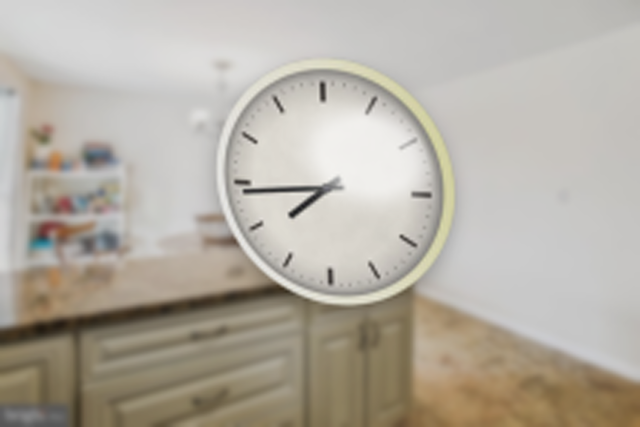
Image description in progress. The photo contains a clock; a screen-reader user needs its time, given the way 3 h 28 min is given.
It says 7 h 44 min
